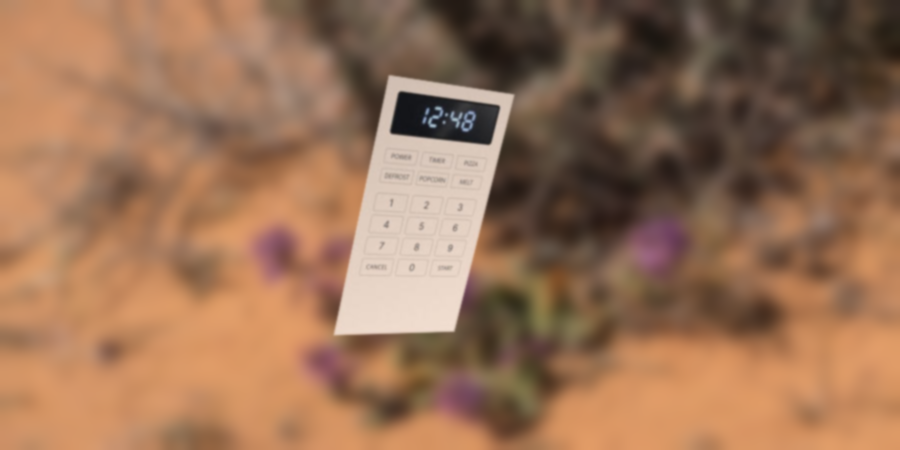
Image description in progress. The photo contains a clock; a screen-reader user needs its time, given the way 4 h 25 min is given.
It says 12 h 48 min
